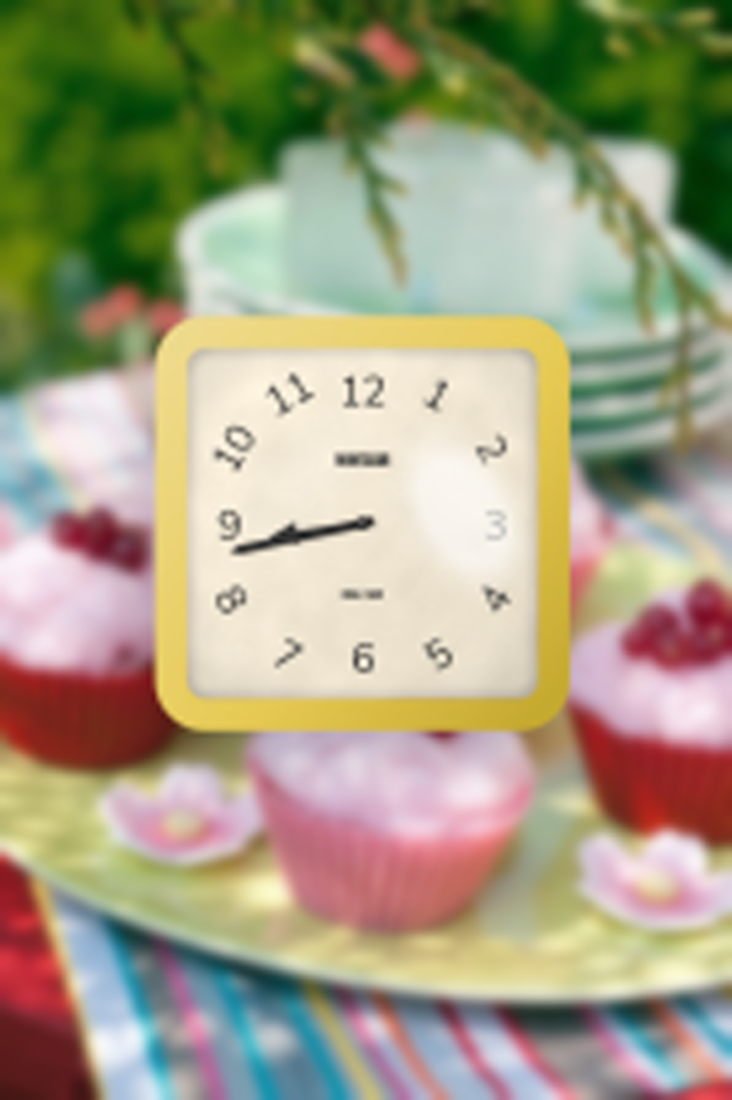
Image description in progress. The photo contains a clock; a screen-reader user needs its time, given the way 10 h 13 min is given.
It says 8 h 43 min
